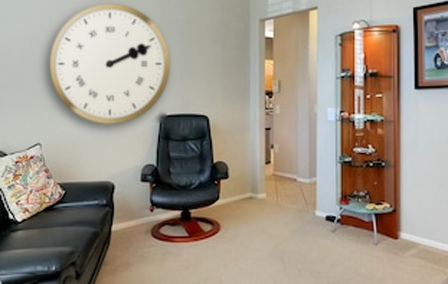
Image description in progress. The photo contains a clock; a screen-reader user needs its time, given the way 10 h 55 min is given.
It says 2 h 11 min
